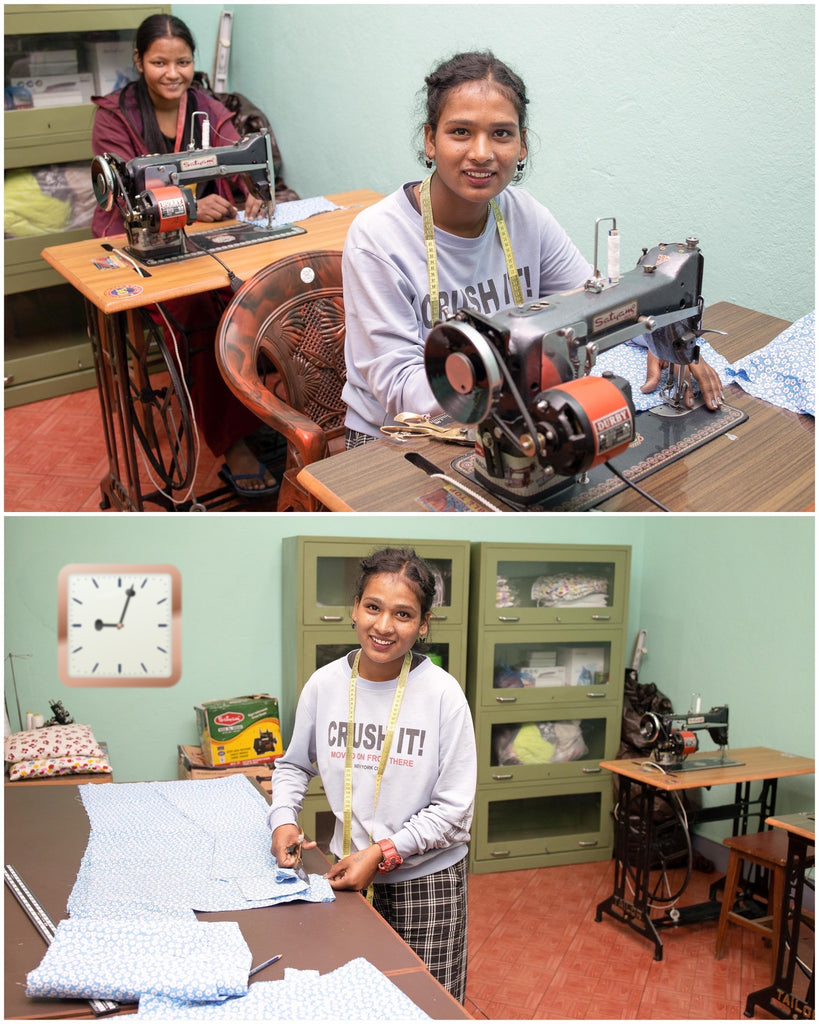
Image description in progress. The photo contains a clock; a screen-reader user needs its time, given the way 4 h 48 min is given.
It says 9 h 03 min
